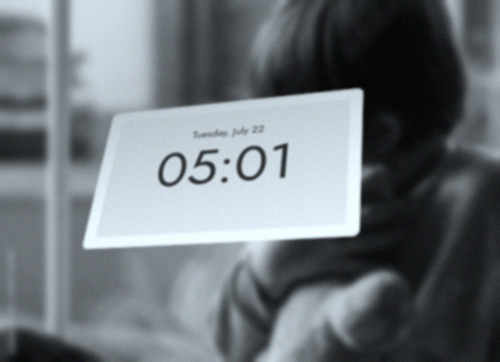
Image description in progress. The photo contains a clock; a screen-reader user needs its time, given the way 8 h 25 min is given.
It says 5 h 01 min
